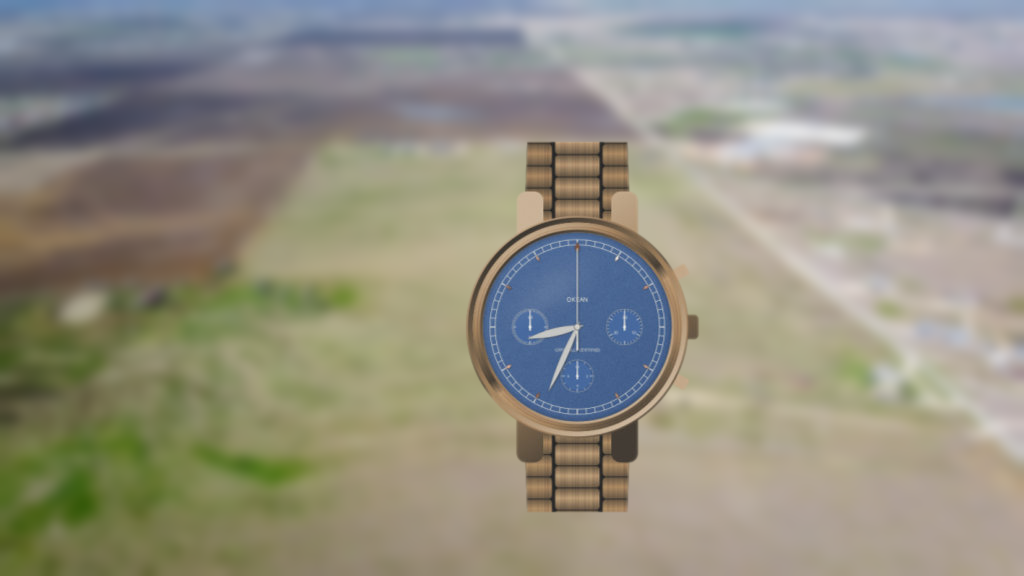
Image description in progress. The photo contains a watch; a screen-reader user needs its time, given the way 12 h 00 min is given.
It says 8 h 34 min
